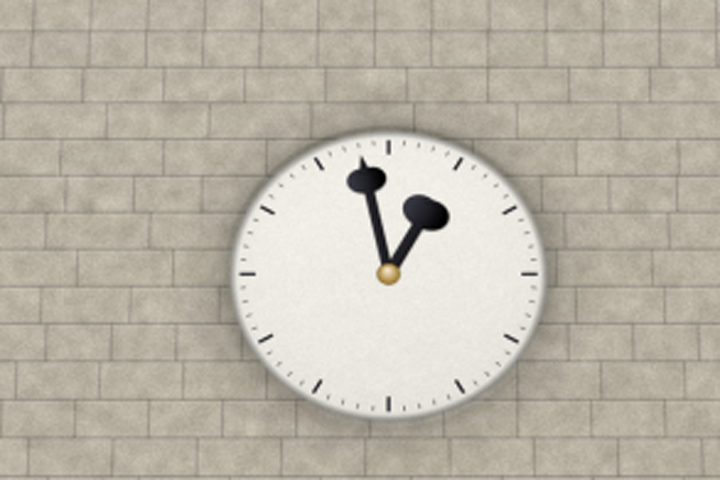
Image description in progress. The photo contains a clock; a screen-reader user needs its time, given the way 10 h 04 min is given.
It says 12 h 58 min
